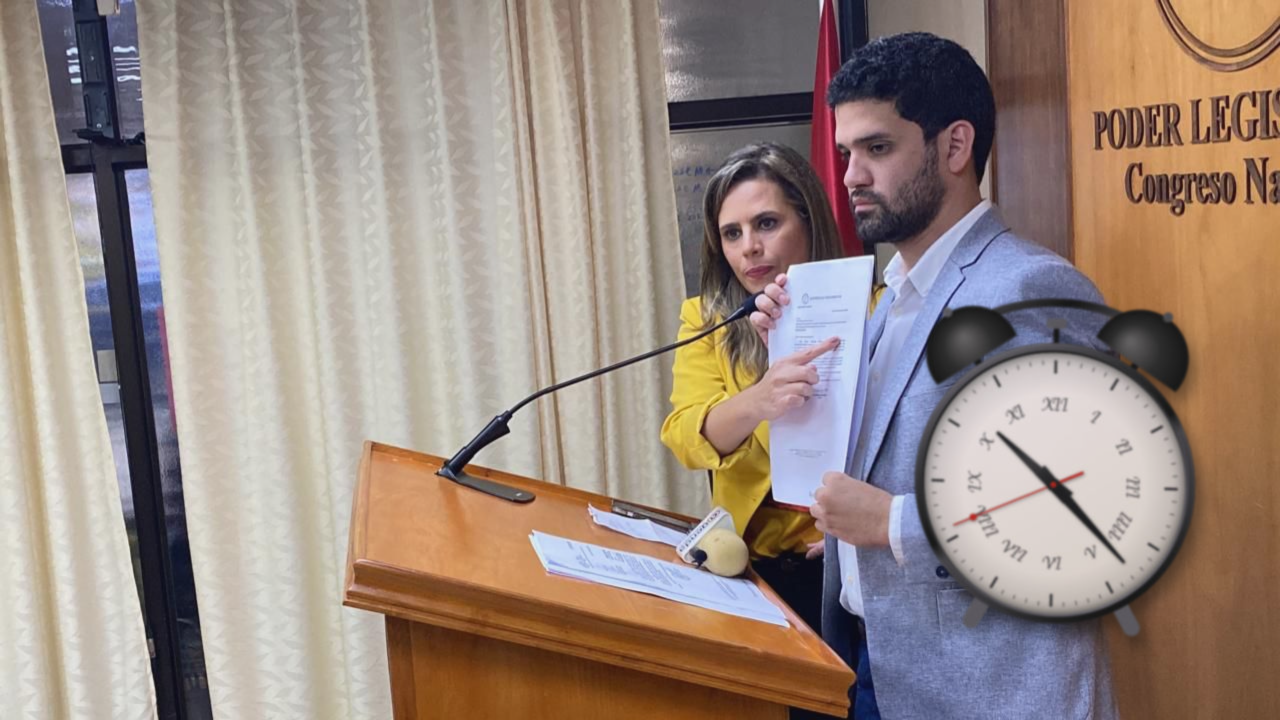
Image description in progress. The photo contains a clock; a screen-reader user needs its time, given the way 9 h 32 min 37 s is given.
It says 10 h 22 min 41 s
